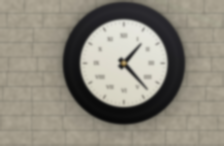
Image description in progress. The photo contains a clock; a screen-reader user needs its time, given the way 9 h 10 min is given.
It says 1 h 23 min
